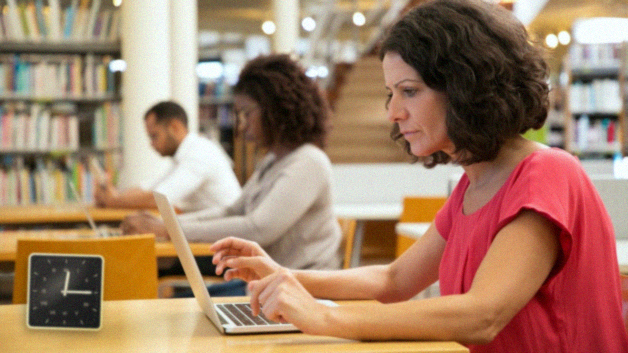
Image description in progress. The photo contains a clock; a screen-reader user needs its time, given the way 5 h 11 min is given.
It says 12 h 15 min
